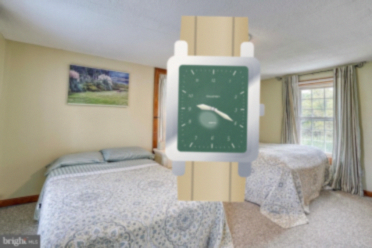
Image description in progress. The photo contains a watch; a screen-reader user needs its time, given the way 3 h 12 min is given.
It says 9 h 20 min
